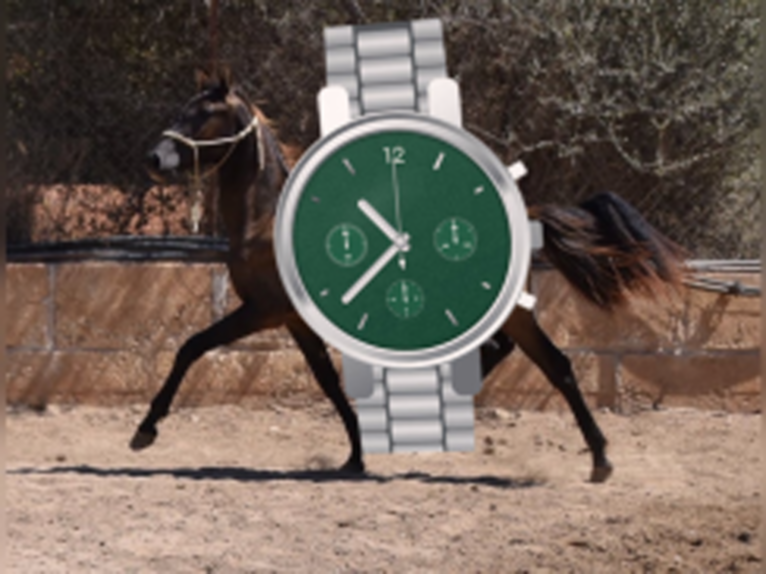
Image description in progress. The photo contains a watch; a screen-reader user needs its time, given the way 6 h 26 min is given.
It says 10 h 38 min
